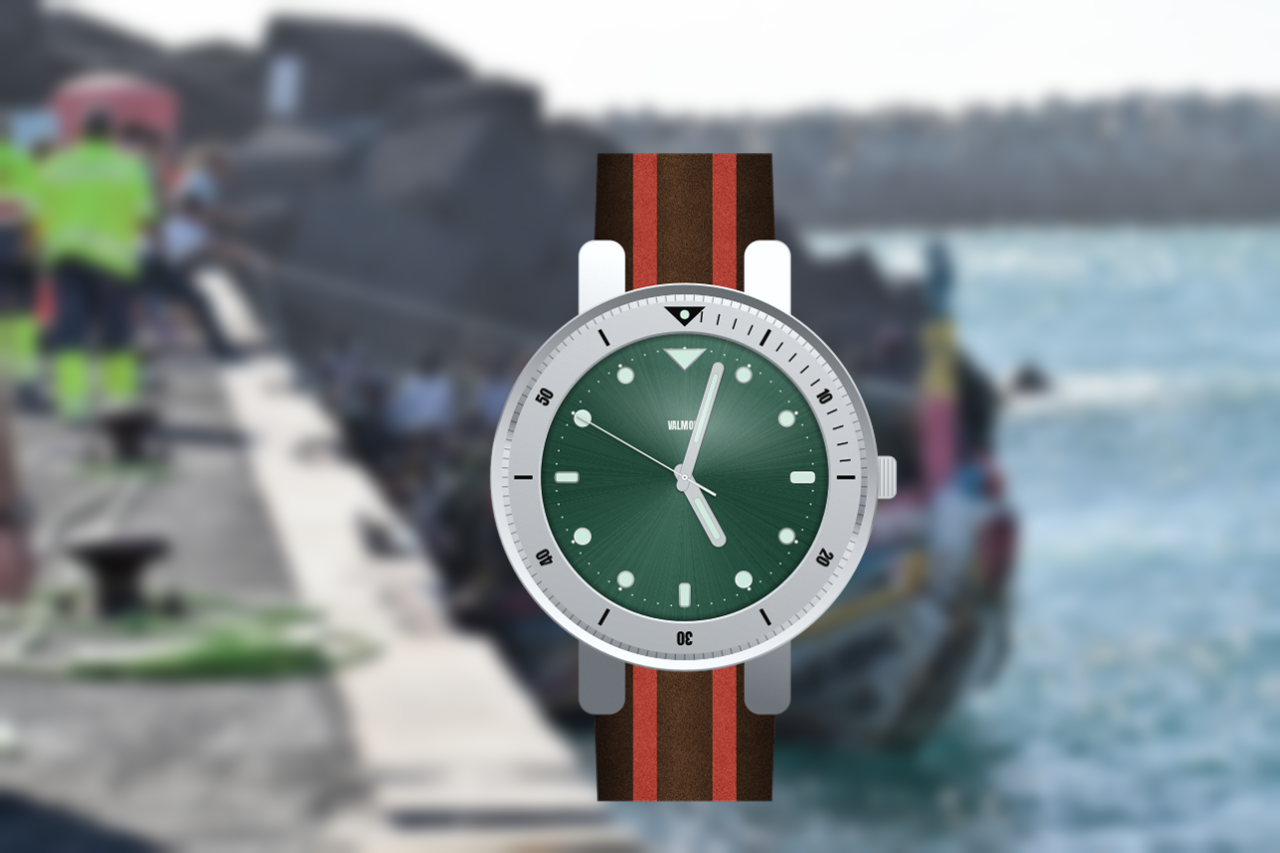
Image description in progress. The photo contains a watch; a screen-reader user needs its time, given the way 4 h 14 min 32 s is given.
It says 5 h 02 min 50 s
